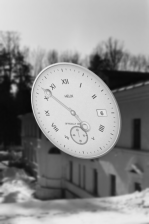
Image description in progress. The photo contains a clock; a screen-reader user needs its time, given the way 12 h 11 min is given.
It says 4 h 52 min
